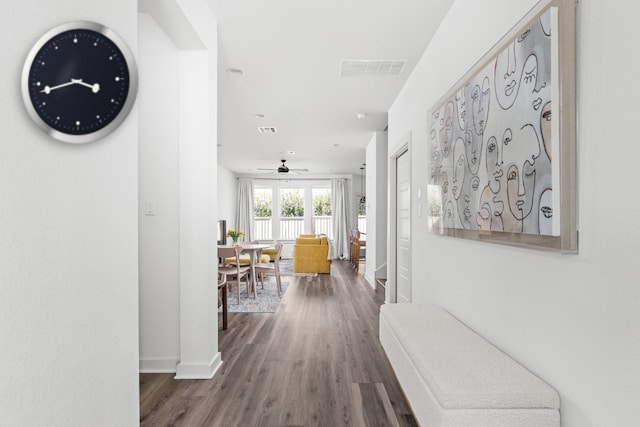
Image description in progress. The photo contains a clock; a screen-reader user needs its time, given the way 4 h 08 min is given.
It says 3 h 43 min
